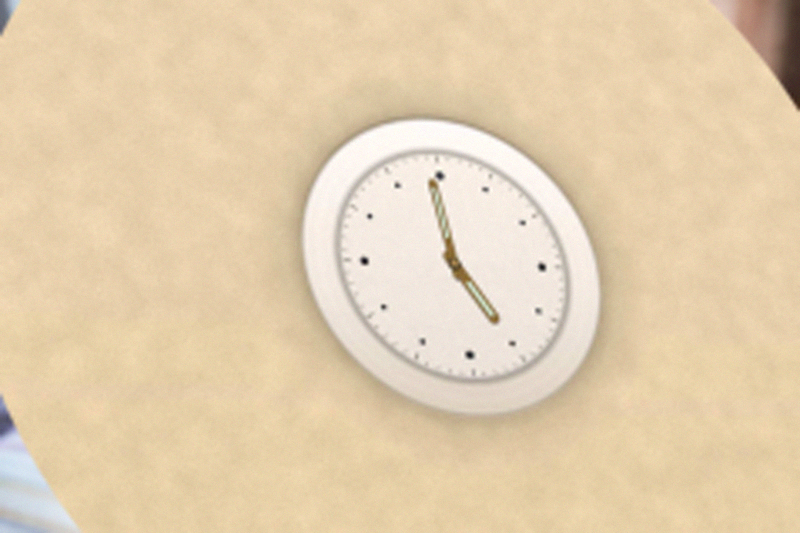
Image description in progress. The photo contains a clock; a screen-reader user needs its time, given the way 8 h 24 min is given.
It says 4 h 59 min
